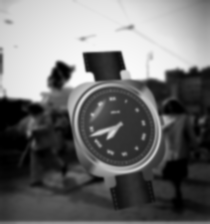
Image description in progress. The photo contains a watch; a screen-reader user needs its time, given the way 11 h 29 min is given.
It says 7 h 43 min
